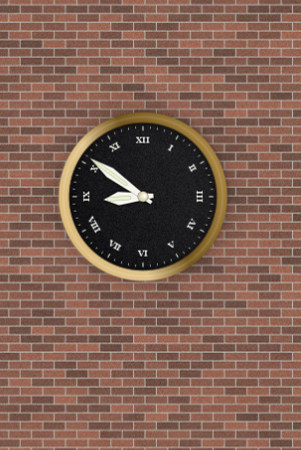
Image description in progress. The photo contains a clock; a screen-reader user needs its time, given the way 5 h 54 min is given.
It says 8 h 51 min
